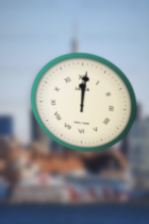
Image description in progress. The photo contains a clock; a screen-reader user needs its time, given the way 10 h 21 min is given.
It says 12 h 01 min
